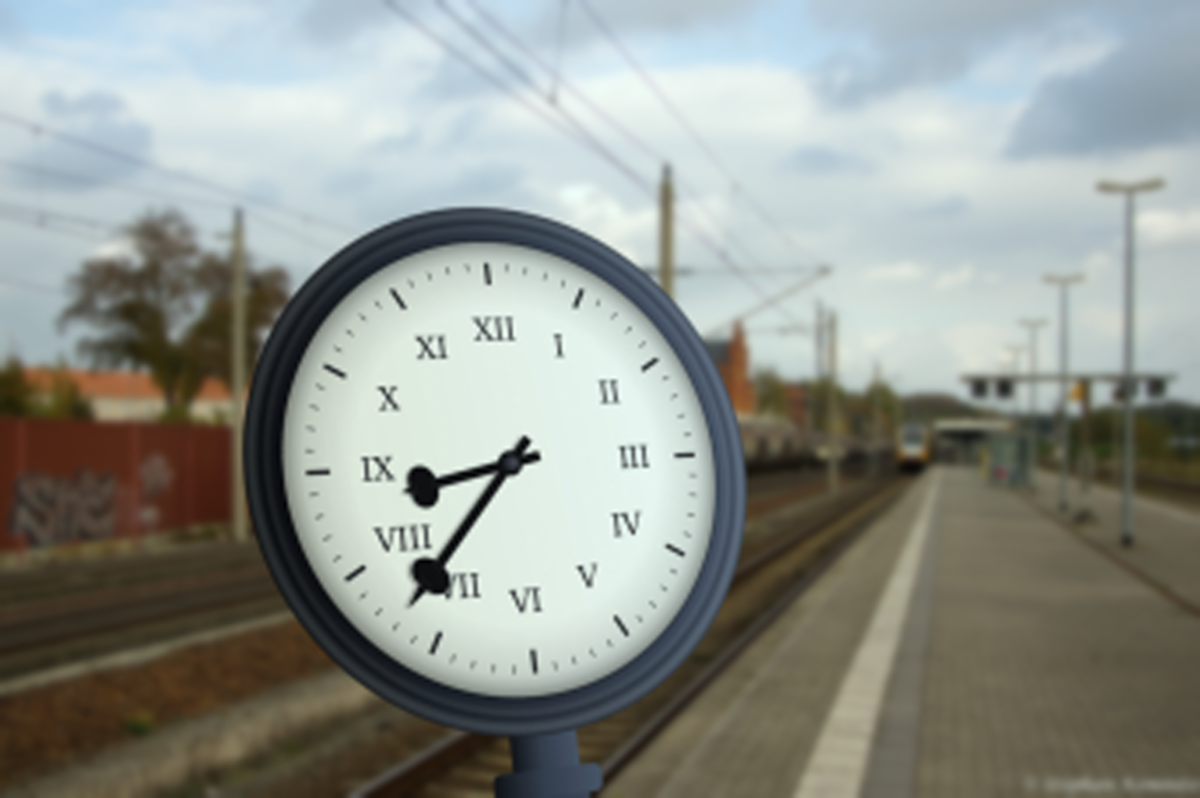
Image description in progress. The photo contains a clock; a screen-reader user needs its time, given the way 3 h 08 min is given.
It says 8 h 37 min
